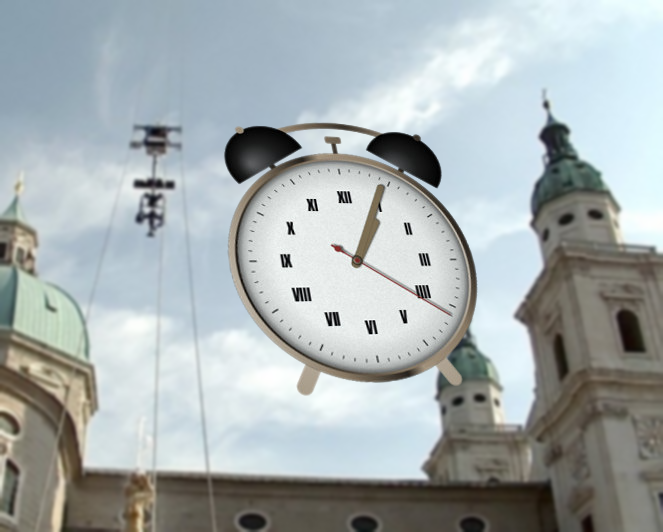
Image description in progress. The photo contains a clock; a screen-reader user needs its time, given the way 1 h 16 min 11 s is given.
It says 1 h 04 min 21 s
